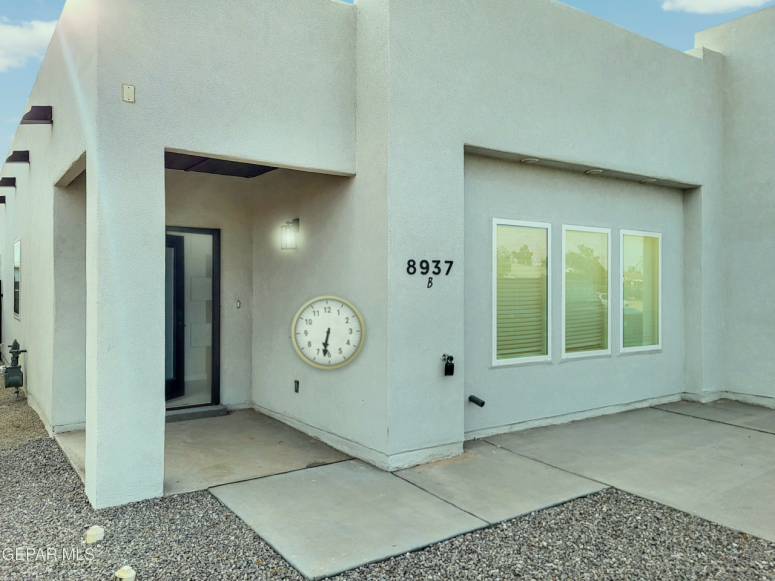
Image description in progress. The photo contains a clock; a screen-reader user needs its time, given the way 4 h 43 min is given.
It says 6 h 32 min
